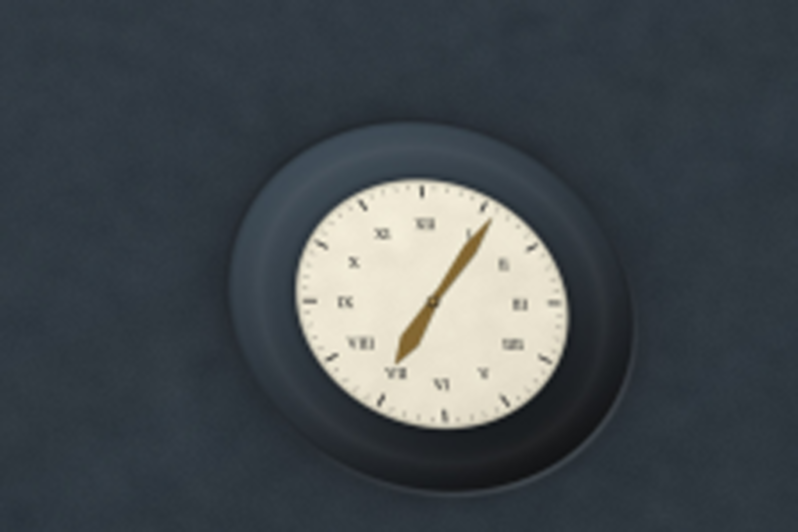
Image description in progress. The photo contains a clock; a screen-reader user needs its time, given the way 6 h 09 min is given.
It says 7 h 06 min
